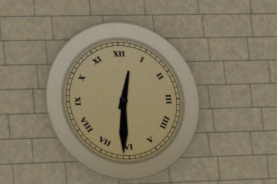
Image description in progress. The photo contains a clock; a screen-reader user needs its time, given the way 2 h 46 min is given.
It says 12 h 31 min
